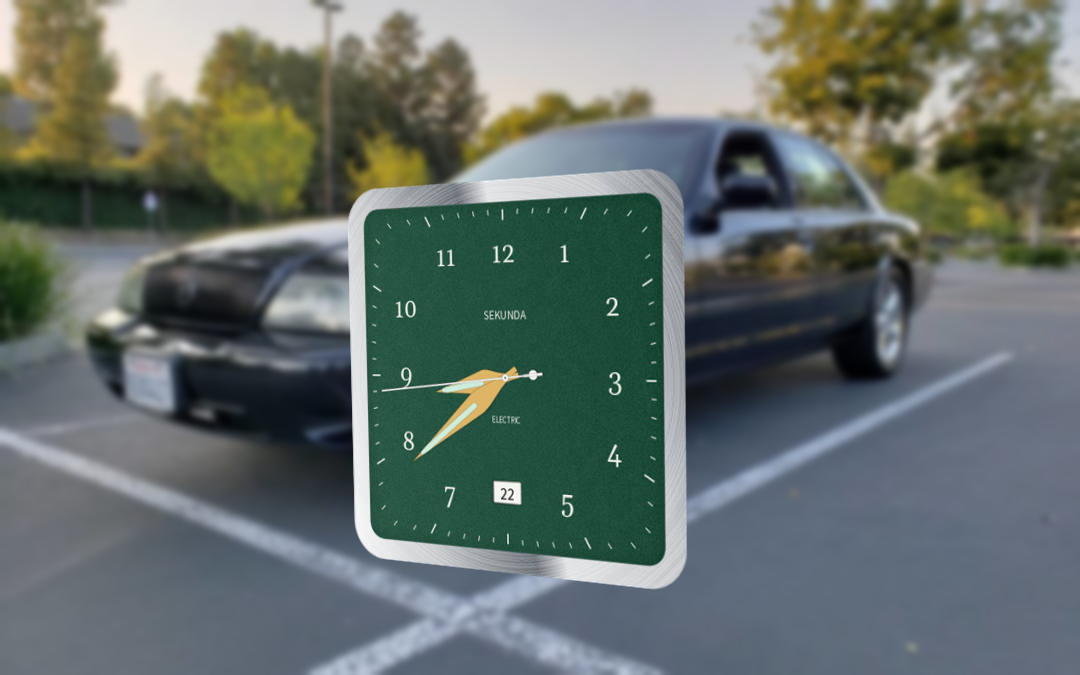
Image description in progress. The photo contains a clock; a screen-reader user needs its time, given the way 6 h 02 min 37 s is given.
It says 8 h 38 min 44 s
